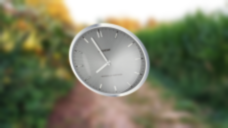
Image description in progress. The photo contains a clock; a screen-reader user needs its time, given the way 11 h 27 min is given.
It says 7 h 57 min
